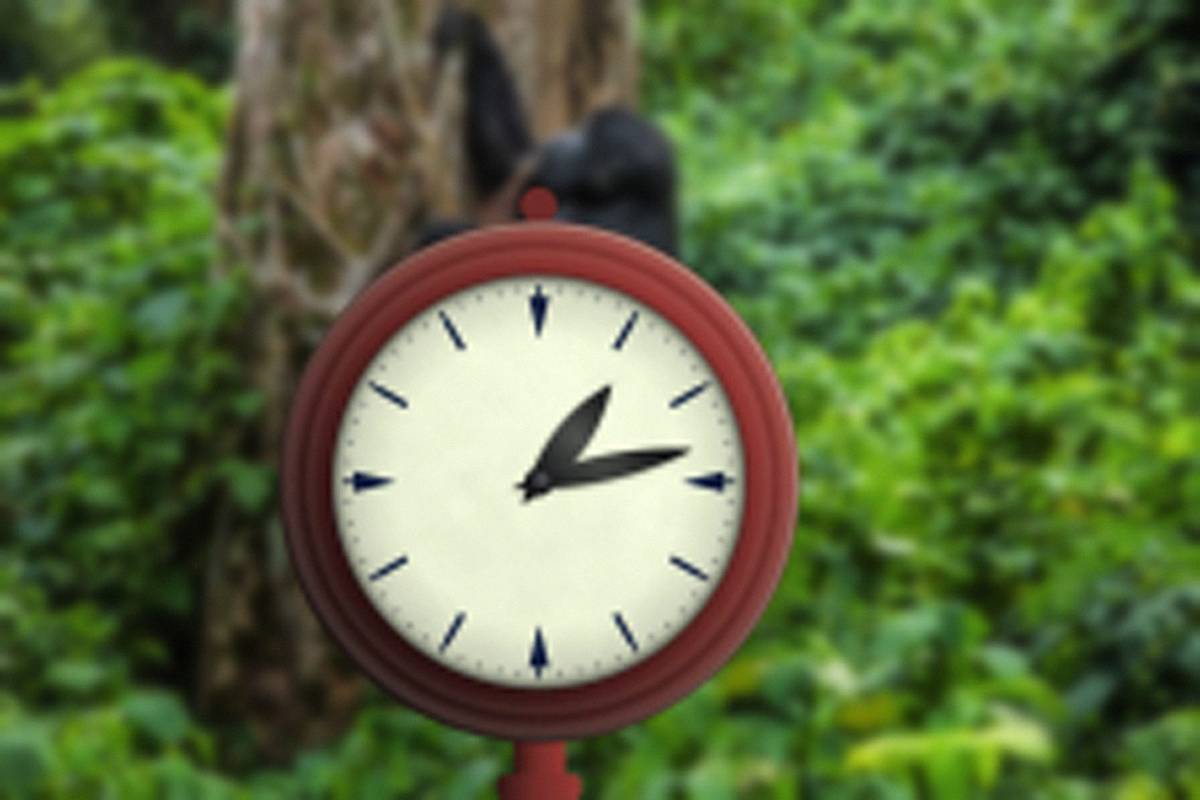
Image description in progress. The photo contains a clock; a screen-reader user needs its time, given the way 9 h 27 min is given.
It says 1 h 13 min
